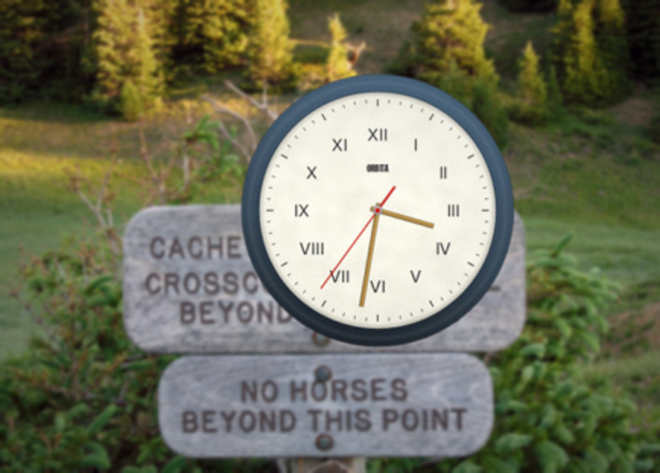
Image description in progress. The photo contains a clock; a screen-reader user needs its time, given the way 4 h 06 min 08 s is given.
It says 3 h 31 min 36 s
